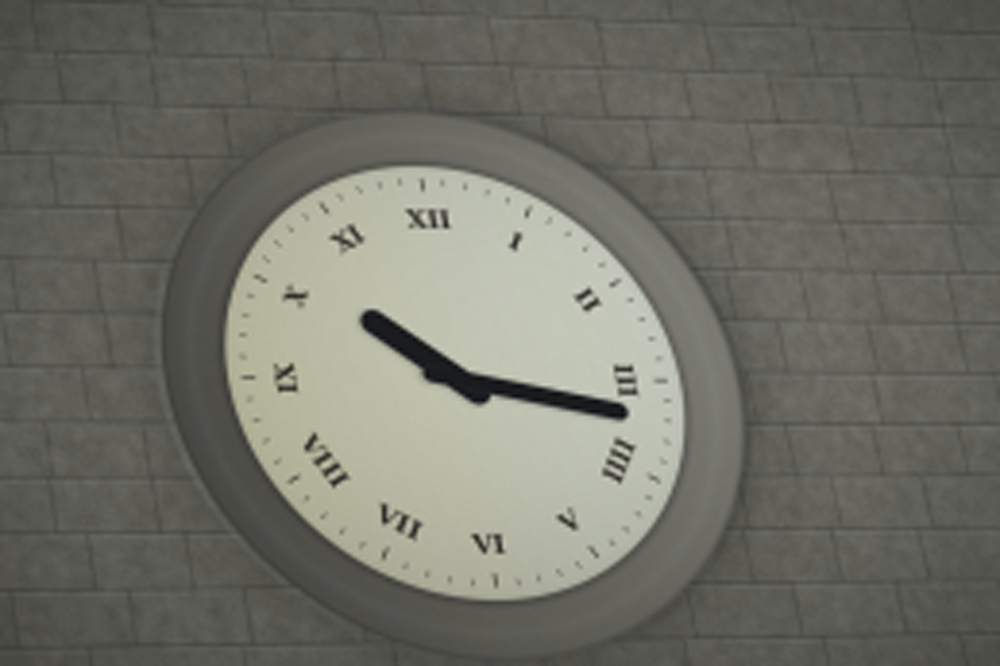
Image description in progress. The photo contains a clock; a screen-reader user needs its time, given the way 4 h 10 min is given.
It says 10 h 17 min
